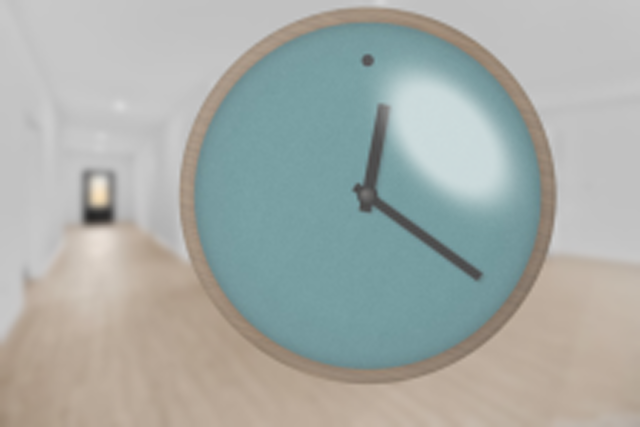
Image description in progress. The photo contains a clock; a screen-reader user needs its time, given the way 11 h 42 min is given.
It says 12 h 21 min
